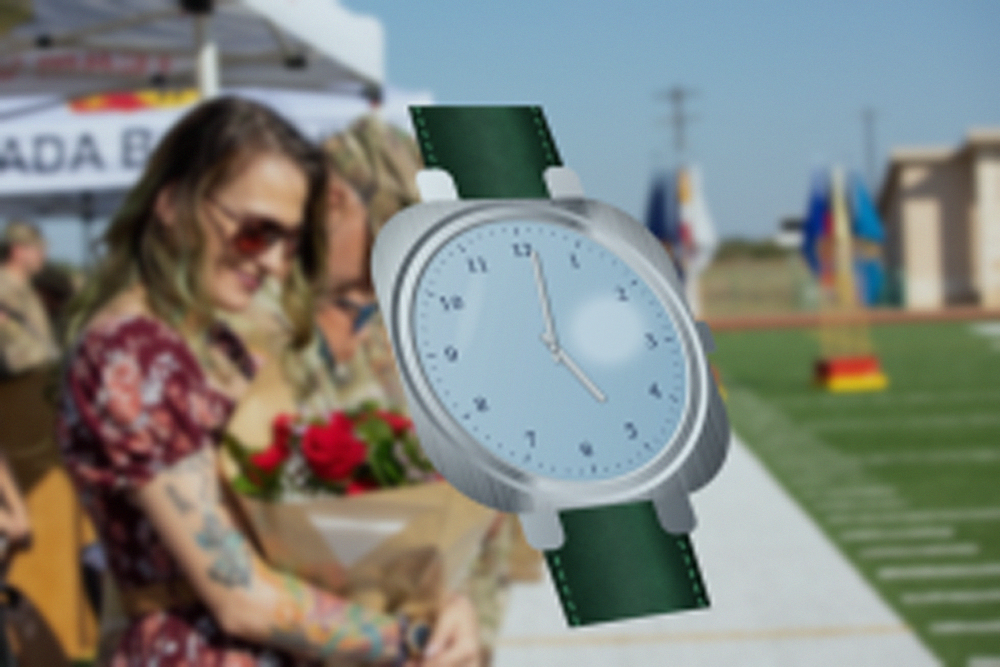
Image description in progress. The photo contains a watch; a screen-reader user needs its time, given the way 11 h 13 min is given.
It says 5 h 01 min
